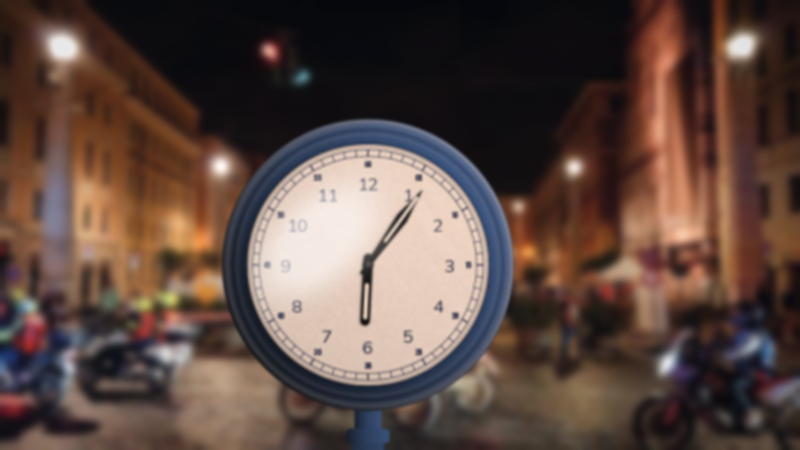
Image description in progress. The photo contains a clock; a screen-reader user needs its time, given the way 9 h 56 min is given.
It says 6 h 06 min
